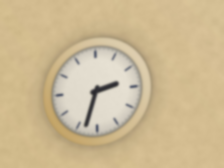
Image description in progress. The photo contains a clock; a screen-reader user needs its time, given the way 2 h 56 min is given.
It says 2 h 33 min
